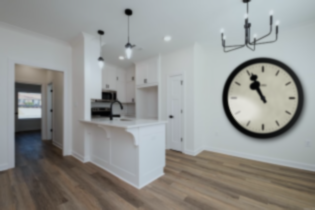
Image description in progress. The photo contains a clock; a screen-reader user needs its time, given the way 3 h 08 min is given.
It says 10 h 56 min
